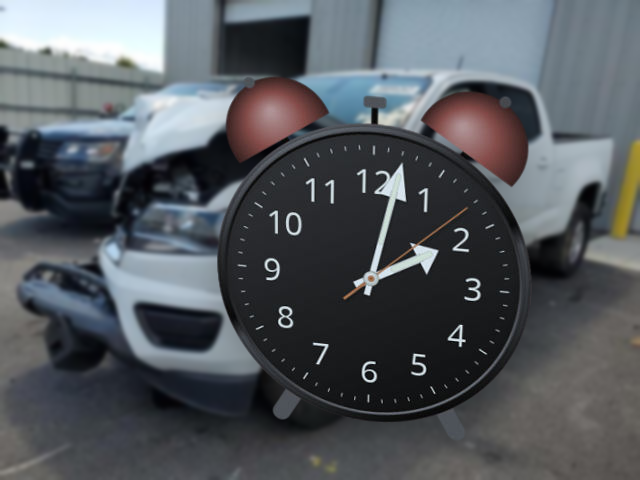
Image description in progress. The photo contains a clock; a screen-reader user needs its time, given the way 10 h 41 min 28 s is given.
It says 2 h 02 min 08 s
